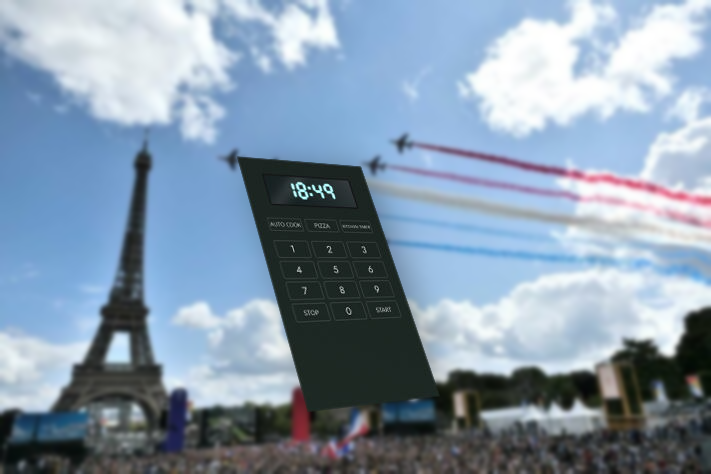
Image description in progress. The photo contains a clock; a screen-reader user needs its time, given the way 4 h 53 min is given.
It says 18 h 49 min
